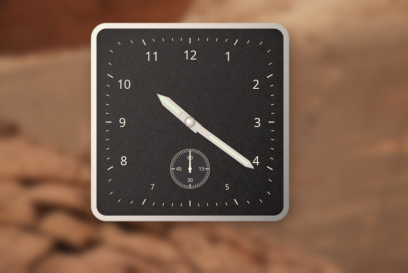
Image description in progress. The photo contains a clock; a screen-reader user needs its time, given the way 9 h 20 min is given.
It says 10 h 21 min
